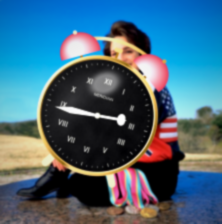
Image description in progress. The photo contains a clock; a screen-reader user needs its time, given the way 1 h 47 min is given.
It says 2 h 44 min
